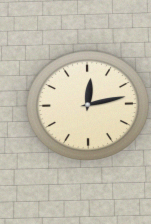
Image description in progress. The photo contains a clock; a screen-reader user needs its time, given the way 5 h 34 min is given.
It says 12 h 13 min
